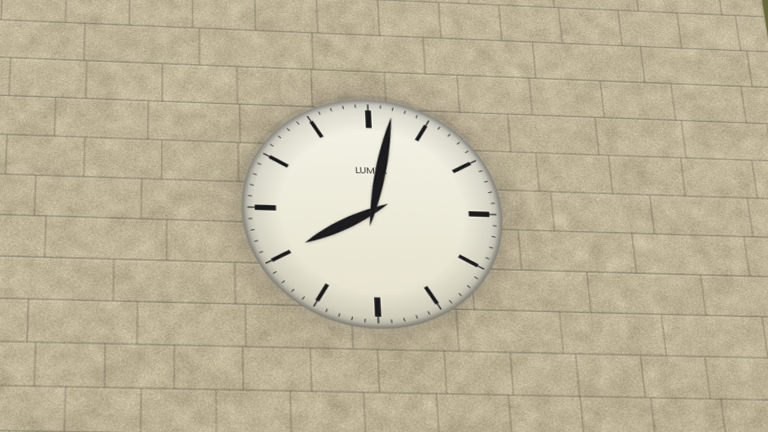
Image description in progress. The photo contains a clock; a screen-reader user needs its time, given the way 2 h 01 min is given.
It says 8 h 02 min
